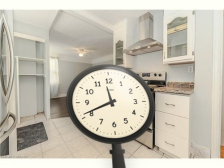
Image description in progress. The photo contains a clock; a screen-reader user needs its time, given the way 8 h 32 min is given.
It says 11 h 41 min
